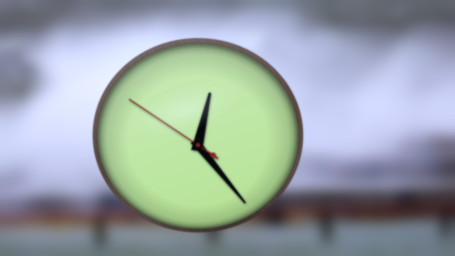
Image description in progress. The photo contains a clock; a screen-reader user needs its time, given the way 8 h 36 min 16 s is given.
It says 12 h 23 min 51 s
